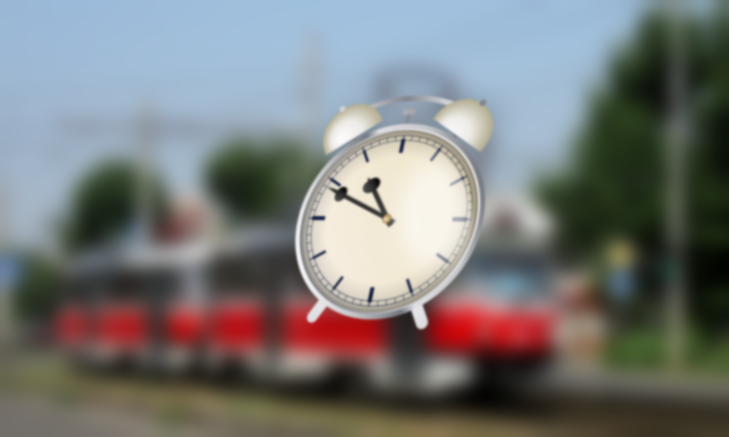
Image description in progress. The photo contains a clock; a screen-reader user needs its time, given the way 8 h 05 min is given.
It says 10 h 49 min
